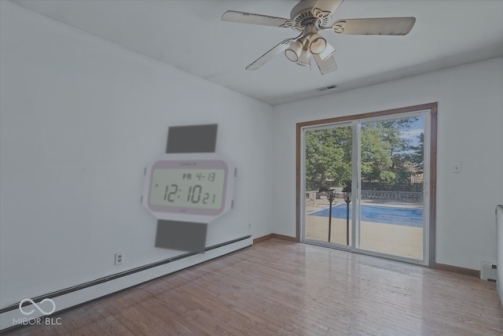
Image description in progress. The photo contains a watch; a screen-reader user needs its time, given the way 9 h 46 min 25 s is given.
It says 12 h 10 min 21 s
